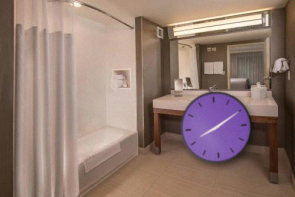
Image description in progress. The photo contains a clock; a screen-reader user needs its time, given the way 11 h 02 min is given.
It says 8 h 10 min
